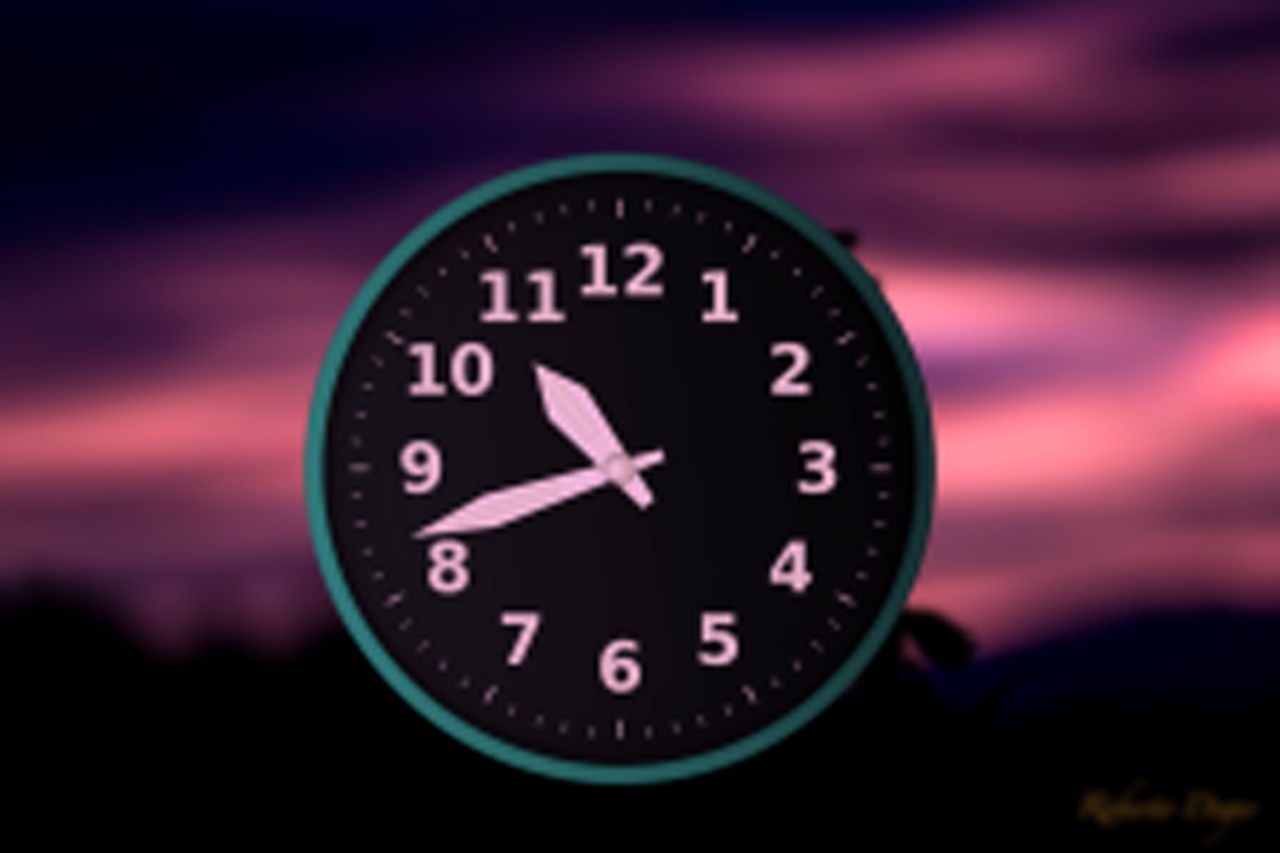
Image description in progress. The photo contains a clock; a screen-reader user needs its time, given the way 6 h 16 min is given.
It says 10 h 42 min
